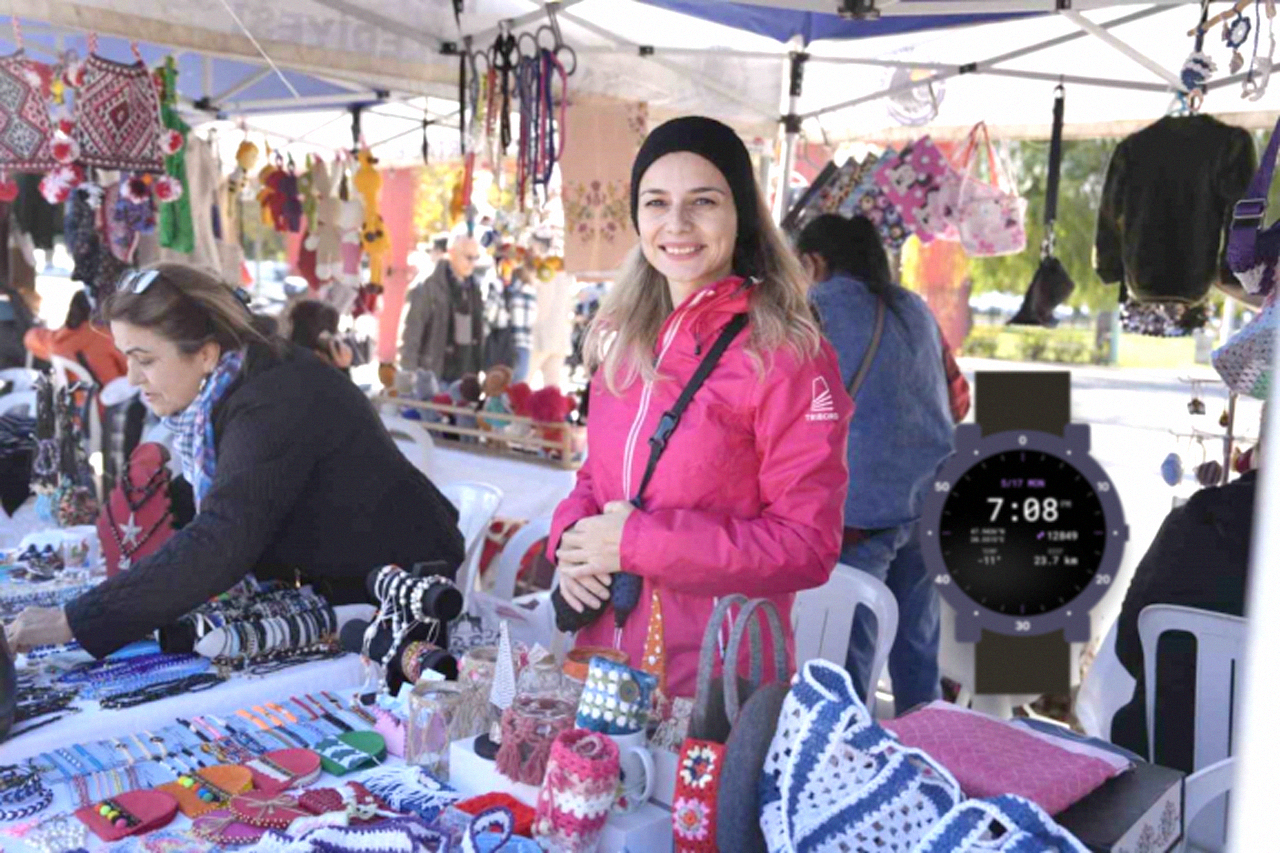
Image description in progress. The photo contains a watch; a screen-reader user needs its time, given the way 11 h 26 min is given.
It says 7 h 08 min
